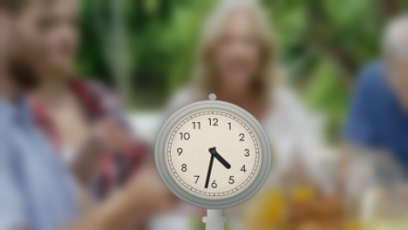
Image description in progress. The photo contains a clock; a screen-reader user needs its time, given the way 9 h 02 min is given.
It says 4 h 32 min
